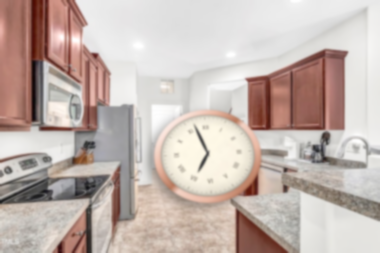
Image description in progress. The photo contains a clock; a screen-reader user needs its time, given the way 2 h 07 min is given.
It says 6 h 57 min
